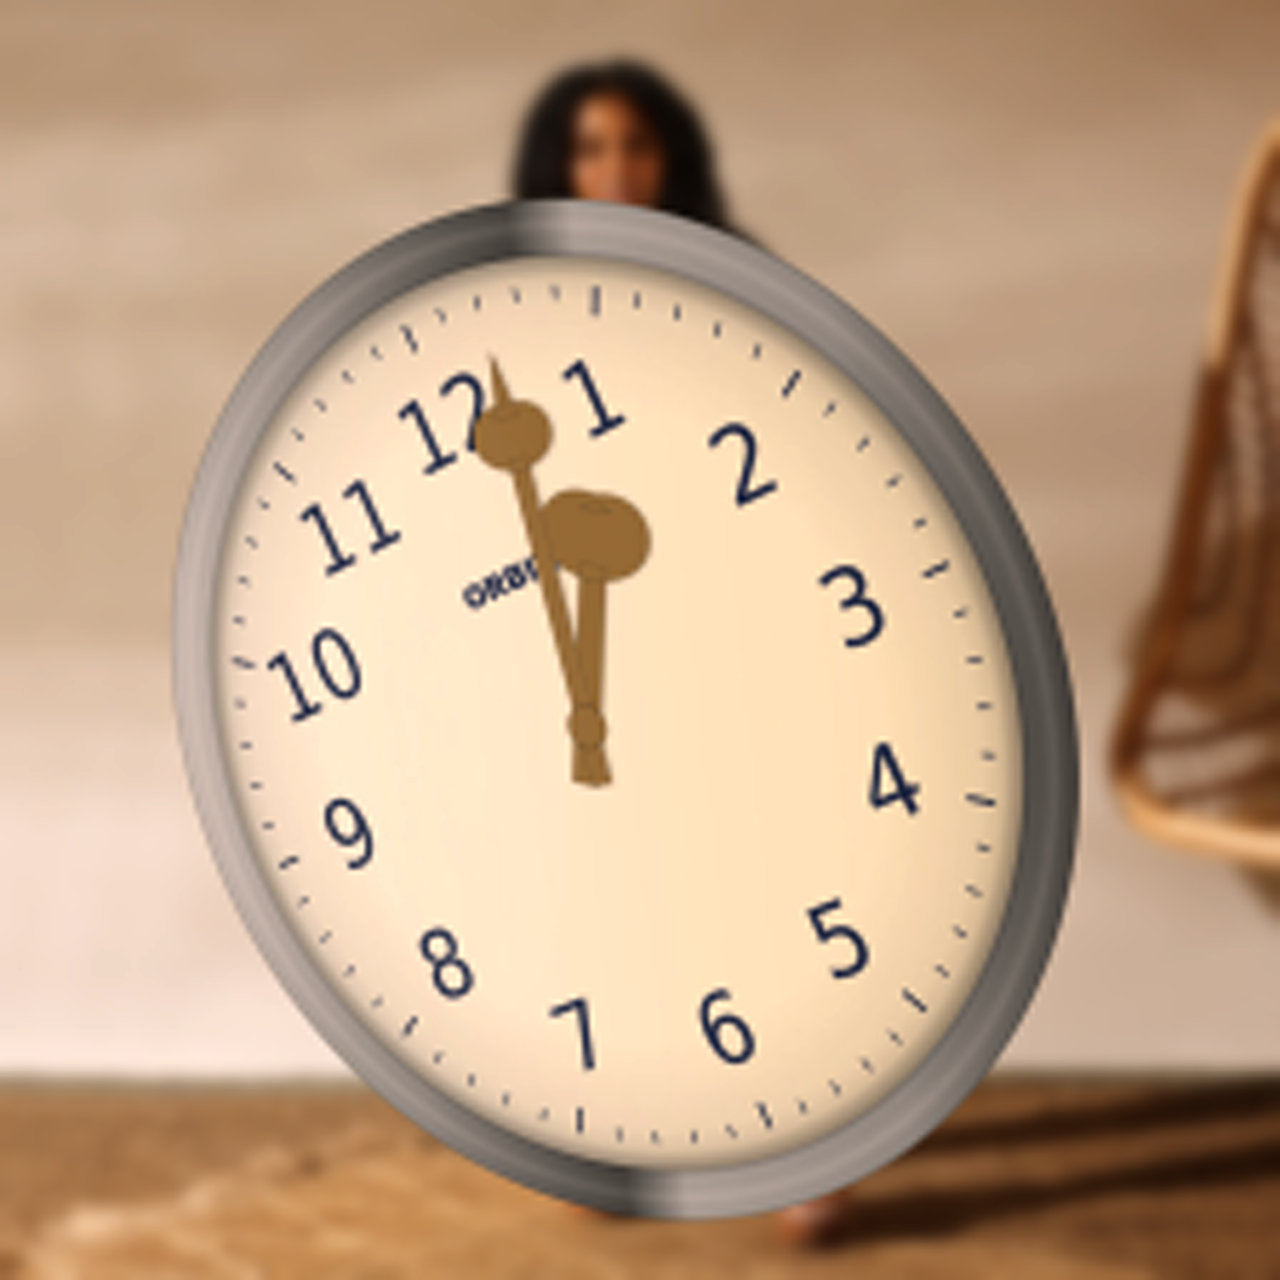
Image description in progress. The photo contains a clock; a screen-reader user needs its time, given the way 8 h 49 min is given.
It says 1 h 02 min
